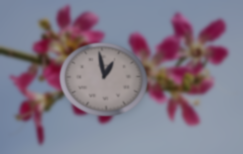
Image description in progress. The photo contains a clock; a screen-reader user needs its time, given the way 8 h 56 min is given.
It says 12 h 59 min
